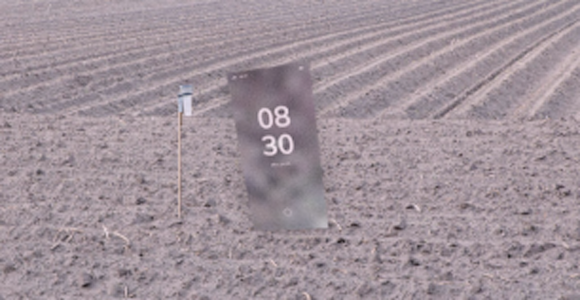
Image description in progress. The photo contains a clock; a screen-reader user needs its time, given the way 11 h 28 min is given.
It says 8 h 30 min
